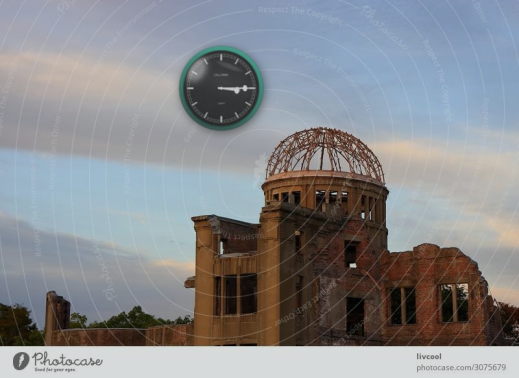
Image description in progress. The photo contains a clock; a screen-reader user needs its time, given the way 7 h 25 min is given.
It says 3 h 15 min
